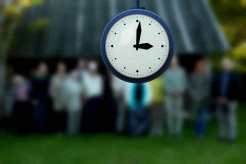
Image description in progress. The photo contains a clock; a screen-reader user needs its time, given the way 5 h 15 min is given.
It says 3 h 01 min
